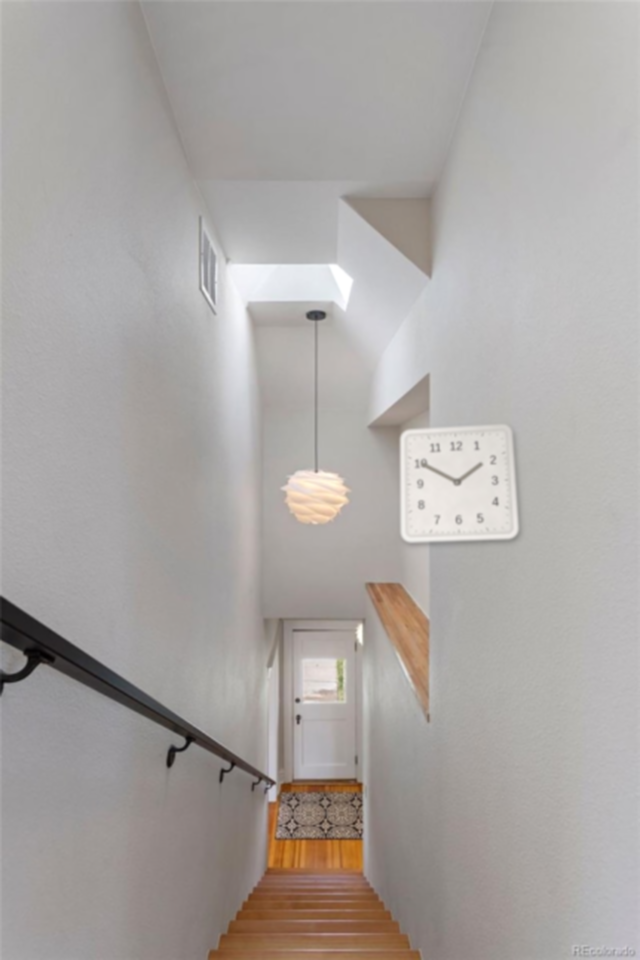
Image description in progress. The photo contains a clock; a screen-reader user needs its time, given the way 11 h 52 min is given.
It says 1 h 50 min
